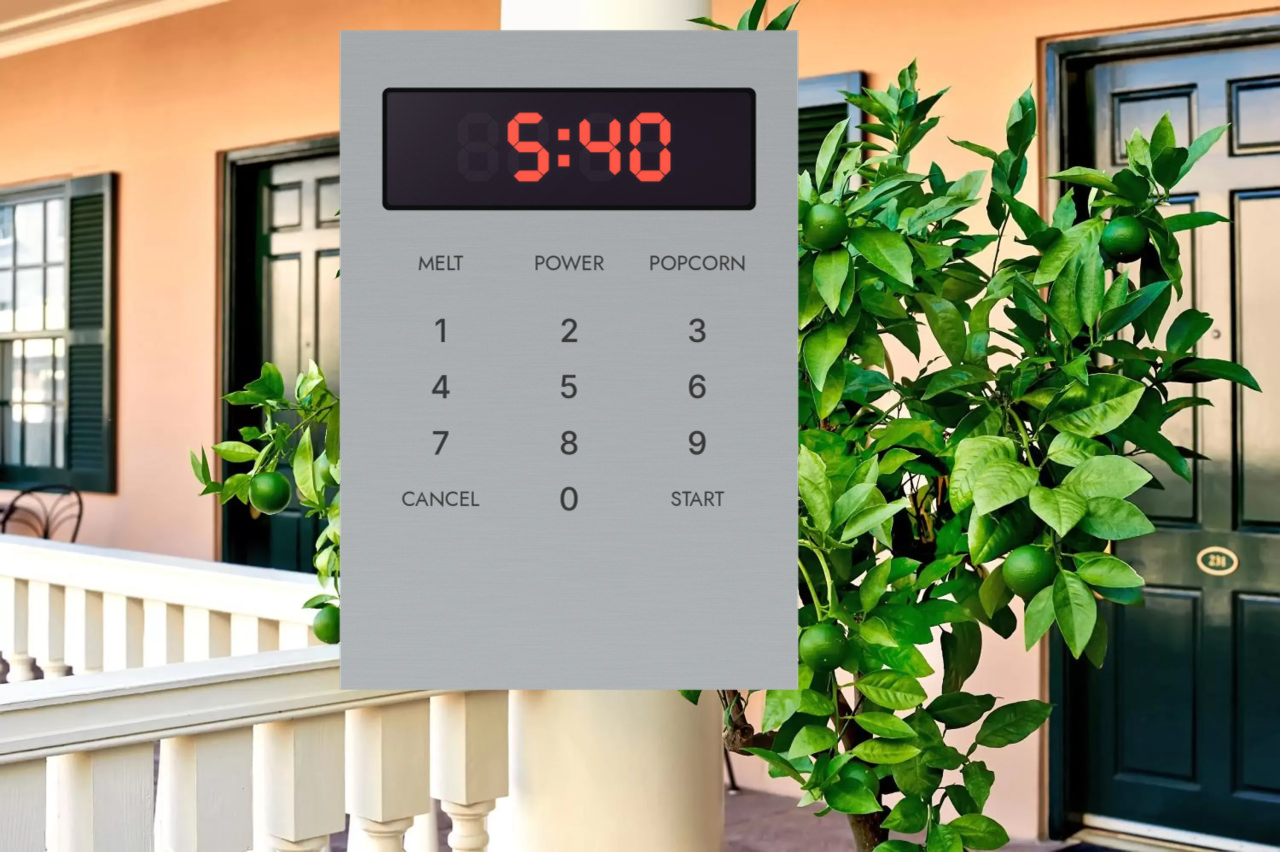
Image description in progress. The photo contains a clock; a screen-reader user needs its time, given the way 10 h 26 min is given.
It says 5 h 40 min
